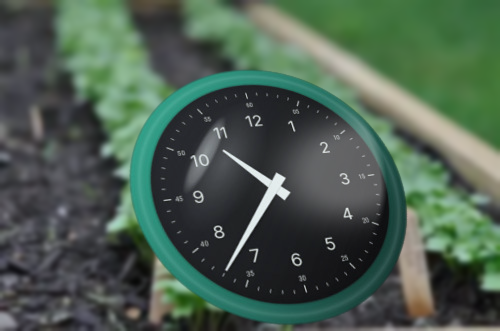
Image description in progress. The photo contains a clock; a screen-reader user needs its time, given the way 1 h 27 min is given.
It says 10 h 37 min
